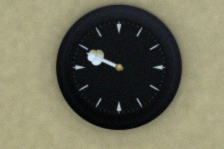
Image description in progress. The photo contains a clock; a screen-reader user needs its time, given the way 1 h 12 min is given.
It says 9 h 49 min
